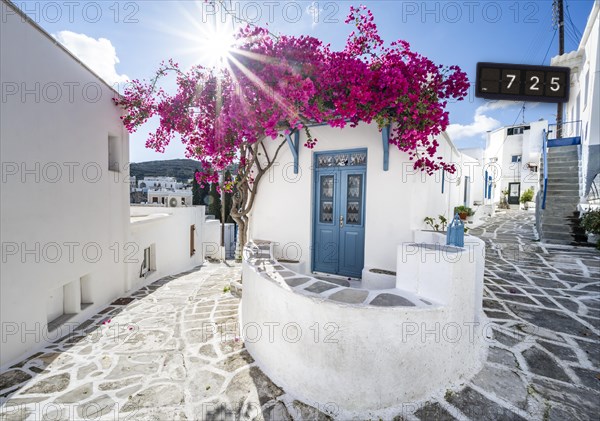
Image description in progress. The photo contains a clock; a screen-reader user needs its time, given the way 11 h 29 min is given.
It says 7 h 25 min
